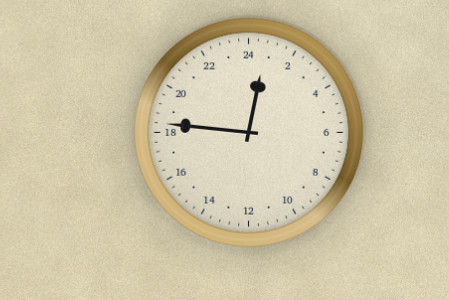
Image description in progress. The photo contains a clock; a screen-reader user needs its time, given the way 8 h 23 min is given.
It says 0 h 46 min
